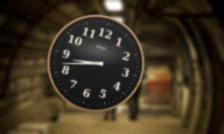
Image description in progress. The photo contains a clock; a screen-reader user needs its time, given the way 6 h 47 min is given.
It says 8 h 42 min
